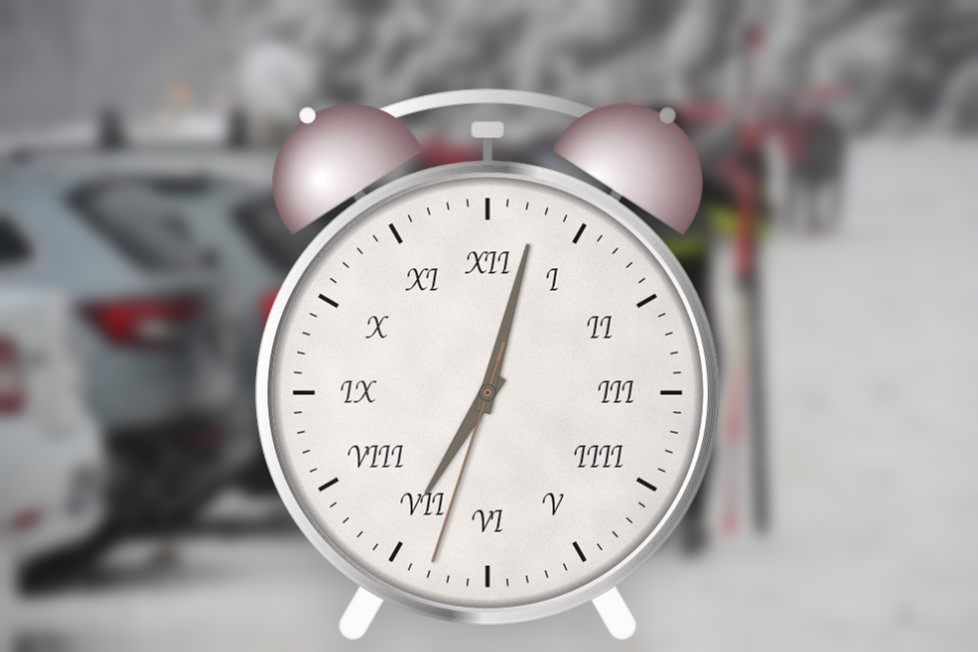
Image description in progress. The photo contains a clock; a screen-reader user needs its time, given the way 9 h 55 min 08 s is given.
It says 7 h 02 min 33 s
